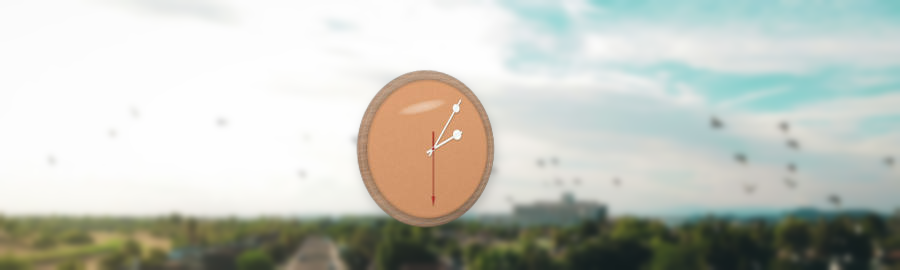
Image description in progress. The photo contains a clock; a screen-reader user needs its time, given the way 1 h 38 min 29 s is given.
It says 2 h 05 min 30 s
